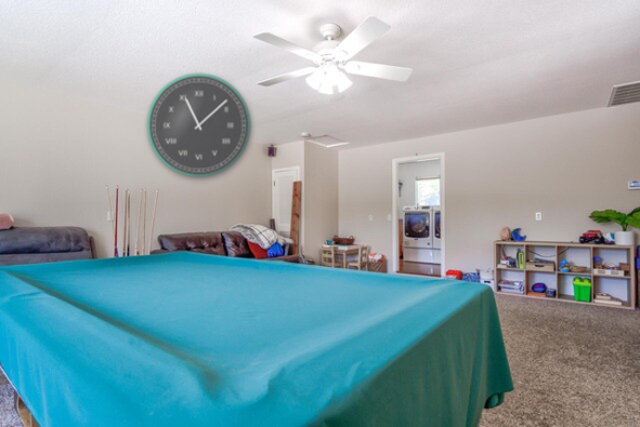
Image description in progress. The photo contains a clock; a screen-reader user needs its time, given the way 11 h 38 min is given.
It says 11 h 08 min
